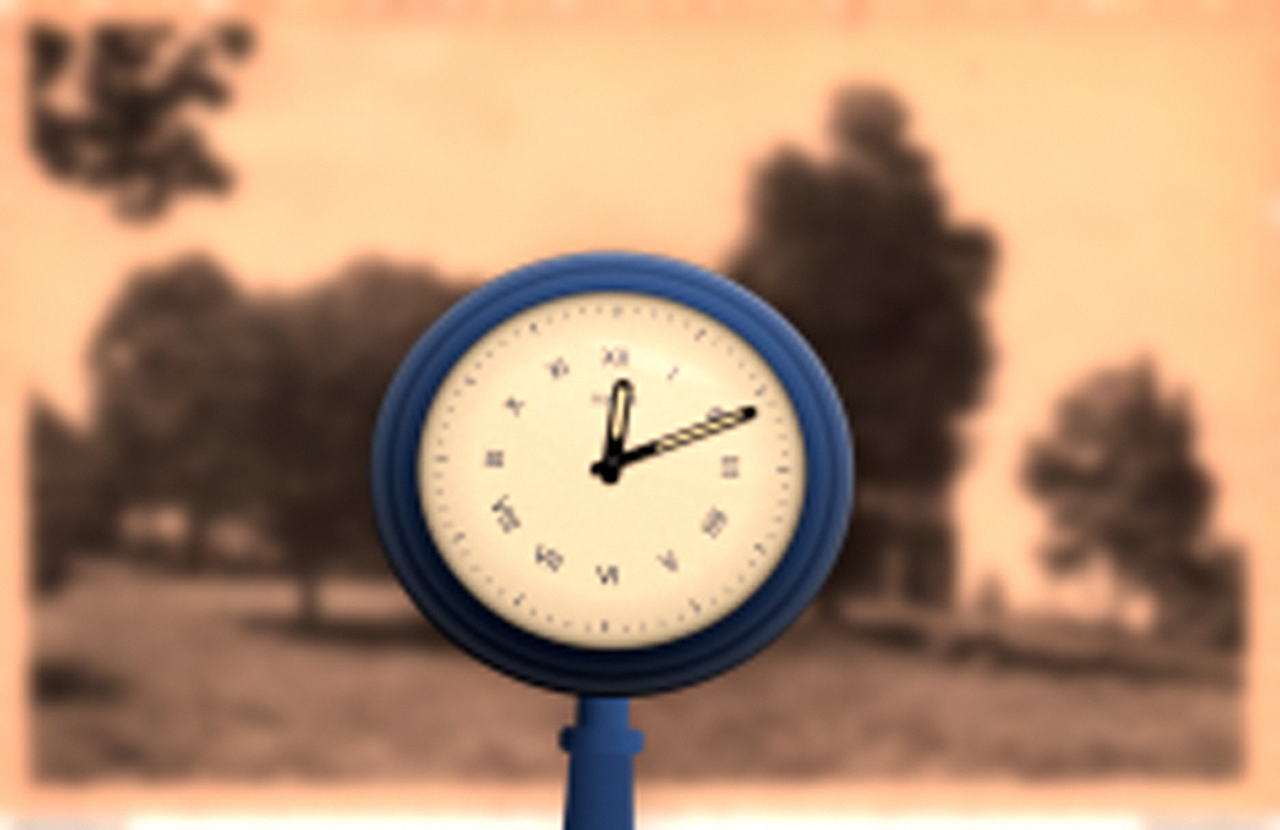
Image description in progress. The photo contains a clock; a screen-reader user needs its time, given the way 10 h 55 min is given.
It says 12 h 11 min
